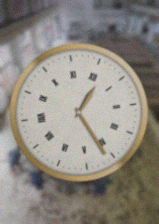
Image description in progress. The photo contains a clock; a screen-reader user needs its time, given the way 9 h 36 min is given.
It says 12 h 21 min
